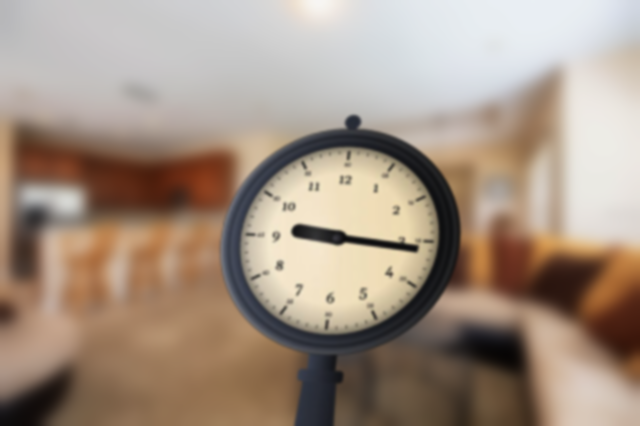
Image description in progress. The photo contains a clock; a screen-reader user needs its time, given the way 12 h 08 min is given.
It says 9 h 16 min
